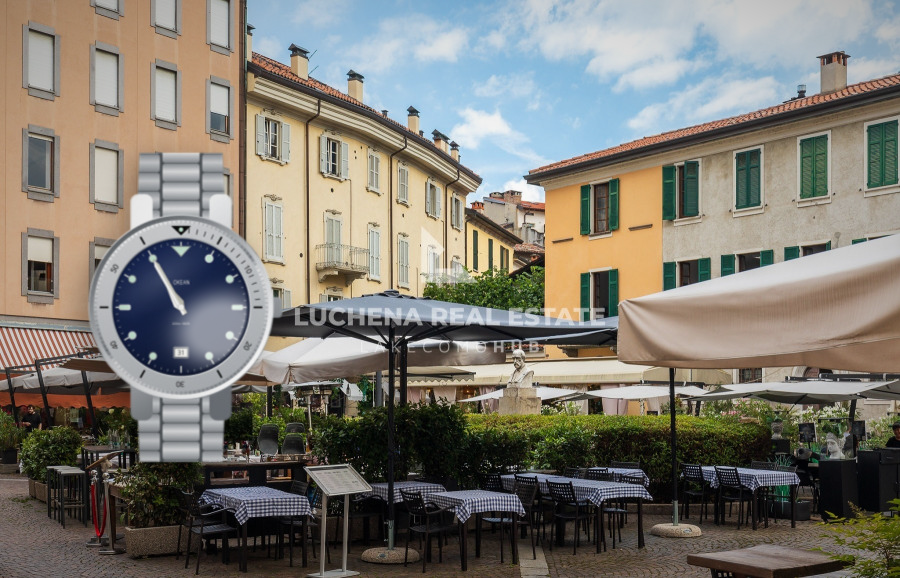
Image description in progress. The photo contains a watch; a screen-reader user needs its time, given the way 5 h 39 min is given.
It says 10 h 55 min
